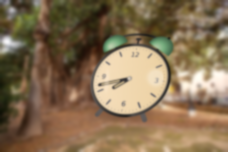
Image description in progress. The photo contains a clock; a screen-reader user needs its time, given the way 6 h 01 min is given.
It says 7 h 42 min
